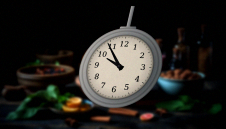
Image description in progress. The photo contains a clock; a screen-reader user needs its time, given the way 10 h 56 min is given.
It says 9 h 54 min
